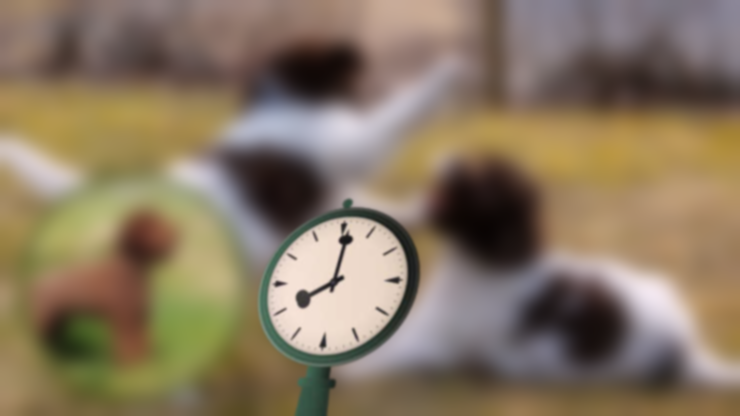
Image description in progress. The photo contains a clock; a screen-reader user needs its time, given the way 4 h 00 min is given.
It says 8 h 01 min
